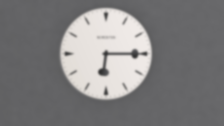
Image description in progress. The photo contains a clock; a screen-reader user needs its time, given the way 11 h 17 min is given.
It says 6 h 15 min
